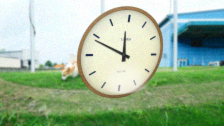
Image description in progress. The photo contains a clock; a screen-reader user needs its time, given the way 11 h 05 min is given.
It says 11 h 49 min
